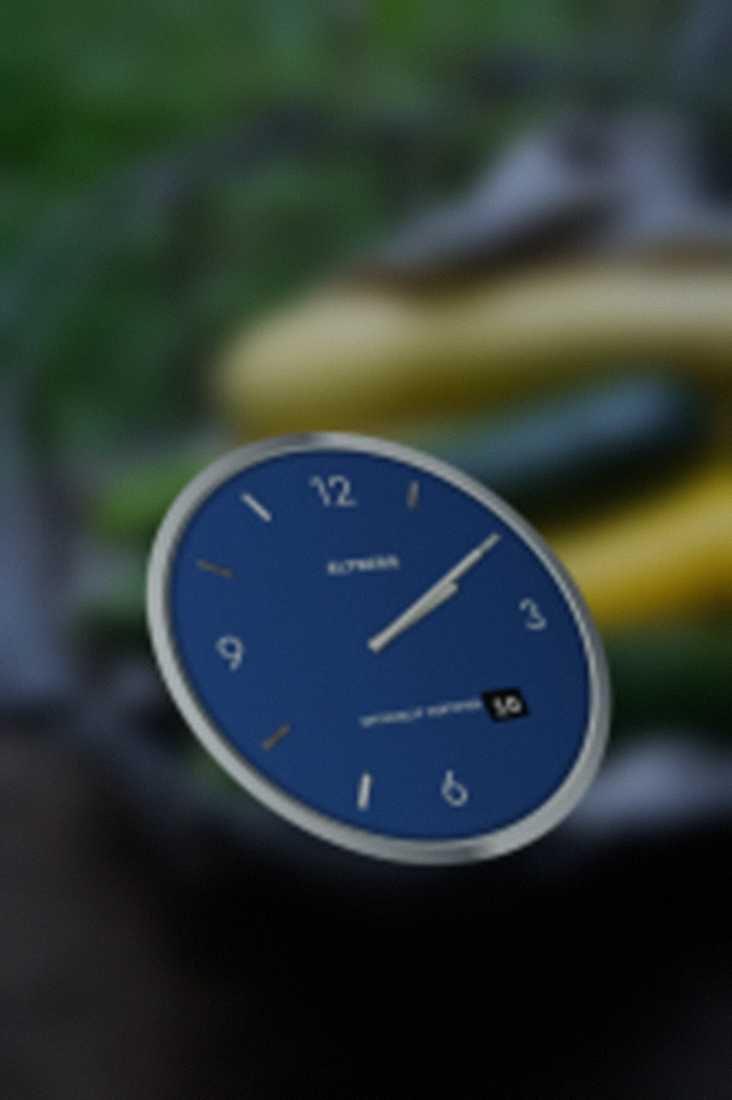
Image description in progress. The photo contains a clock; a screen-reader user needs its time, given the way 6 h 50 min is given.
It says 2 h 10 min
